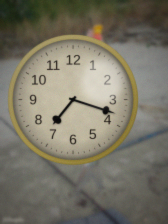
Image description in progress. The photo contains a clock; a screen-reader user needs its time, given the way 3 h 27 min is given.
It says 7 h 18 min
